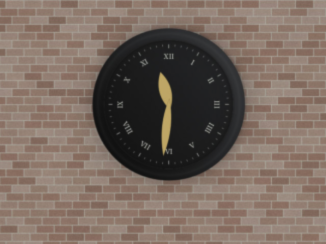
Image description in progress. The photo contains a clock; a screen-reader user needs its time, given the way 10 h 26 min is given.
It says 11 h 31 min
